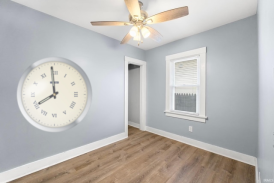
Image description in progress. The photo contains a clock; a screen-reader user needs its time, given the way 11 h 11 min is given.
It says 7 h 59 min
